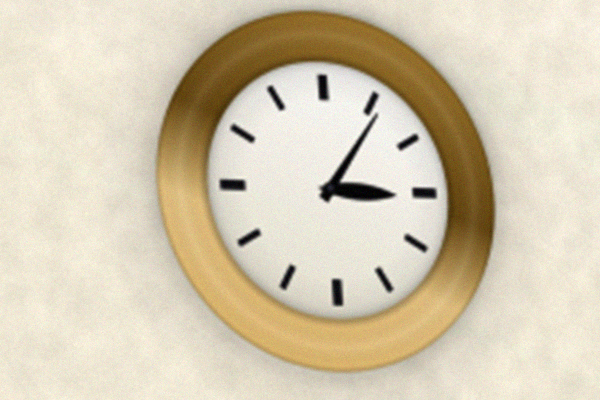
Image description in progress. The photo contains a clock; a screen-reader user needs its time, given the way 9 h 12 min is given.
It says 3 h 06 min
